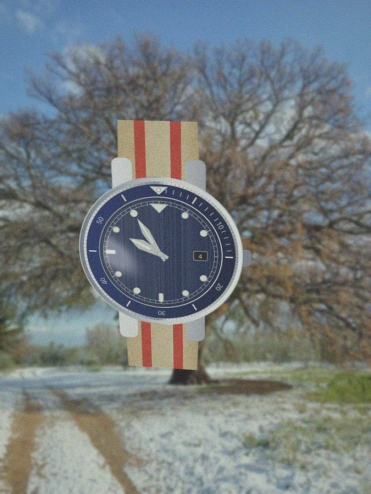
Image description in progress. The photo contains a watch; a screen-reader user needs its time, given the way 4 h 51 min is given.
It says 9 h 55 min
